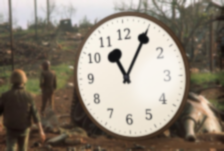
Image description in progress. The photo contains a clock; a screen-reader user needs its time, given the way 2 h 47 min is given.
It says 11 h 05 min
